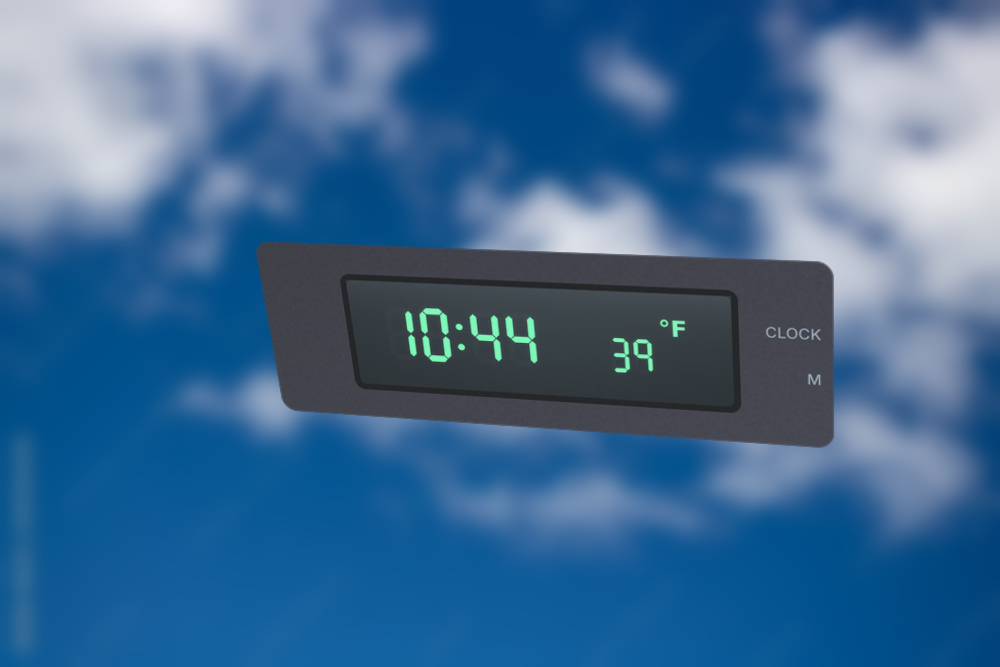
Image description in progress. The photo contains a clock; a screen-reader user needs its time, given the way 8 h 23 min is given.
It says 10 h 44 min
